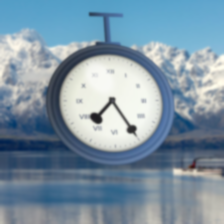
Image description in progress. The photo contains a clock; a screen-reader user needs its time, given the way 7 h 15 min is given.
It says 7 h 25 min
